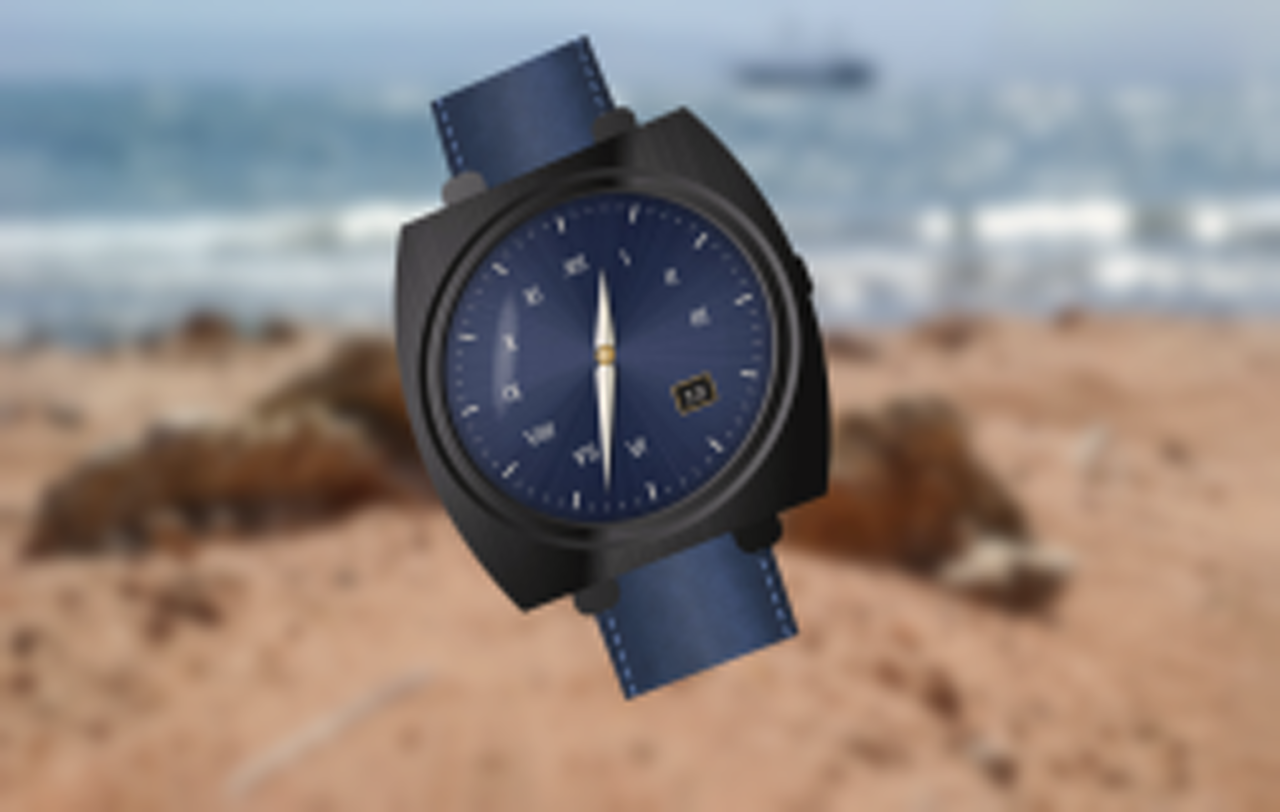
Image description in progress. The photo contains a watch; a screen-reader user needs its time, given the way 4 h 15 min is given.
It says 12 h 33 min
